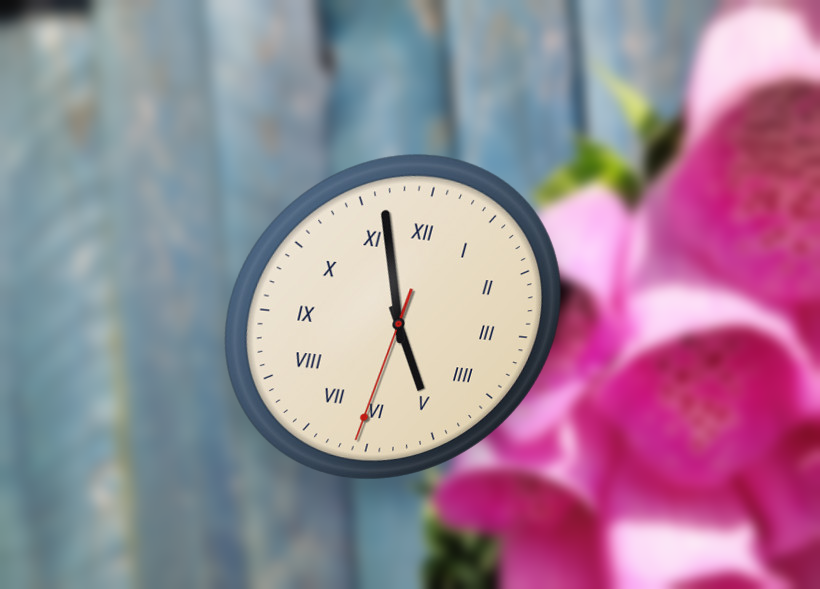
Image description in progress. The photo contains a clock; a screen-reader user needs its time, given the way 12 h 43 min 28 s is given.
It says 4 h 56 min 31 s
